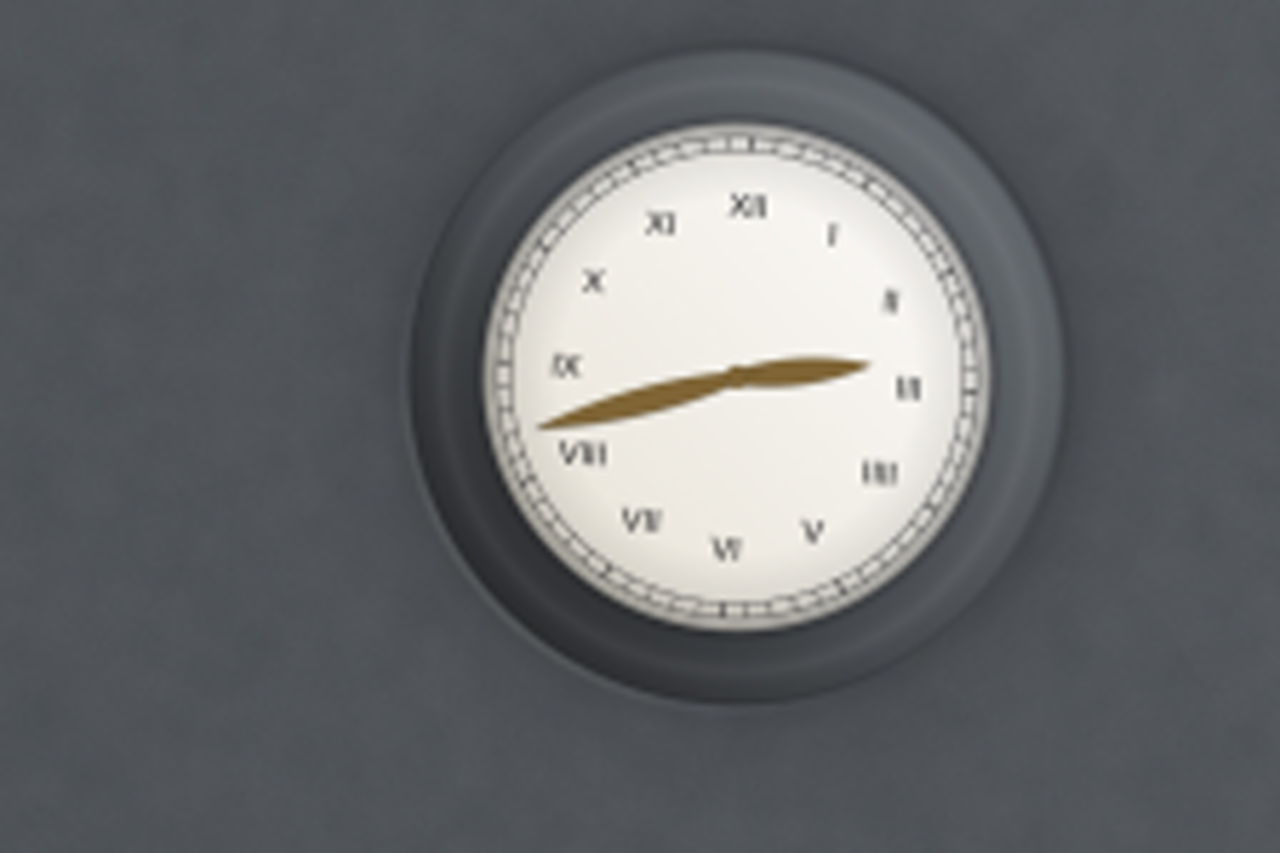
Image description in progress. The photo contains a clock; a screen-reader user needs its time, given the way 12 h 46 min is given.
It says 2 h 42 min
